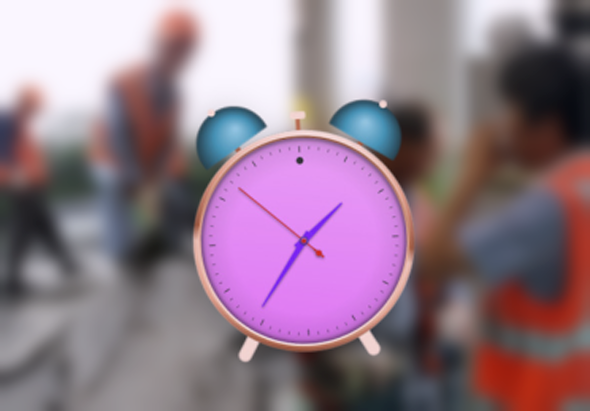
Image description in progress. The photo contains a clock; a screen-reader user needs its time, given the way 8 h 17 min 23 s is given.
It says 1 h 35 min 52 s
